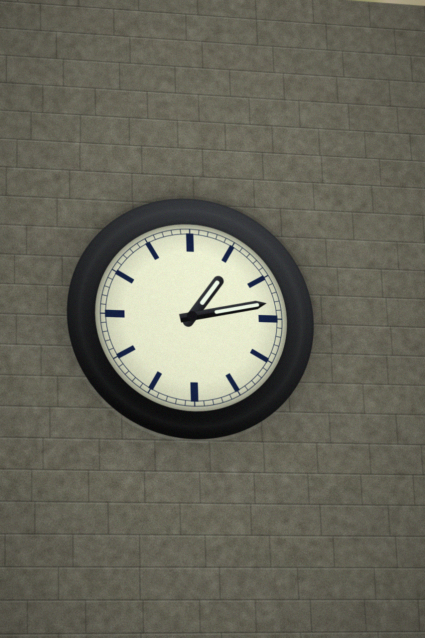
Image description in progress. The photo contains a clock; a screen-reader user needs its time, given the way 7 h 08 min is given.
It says 1 h 13 min
